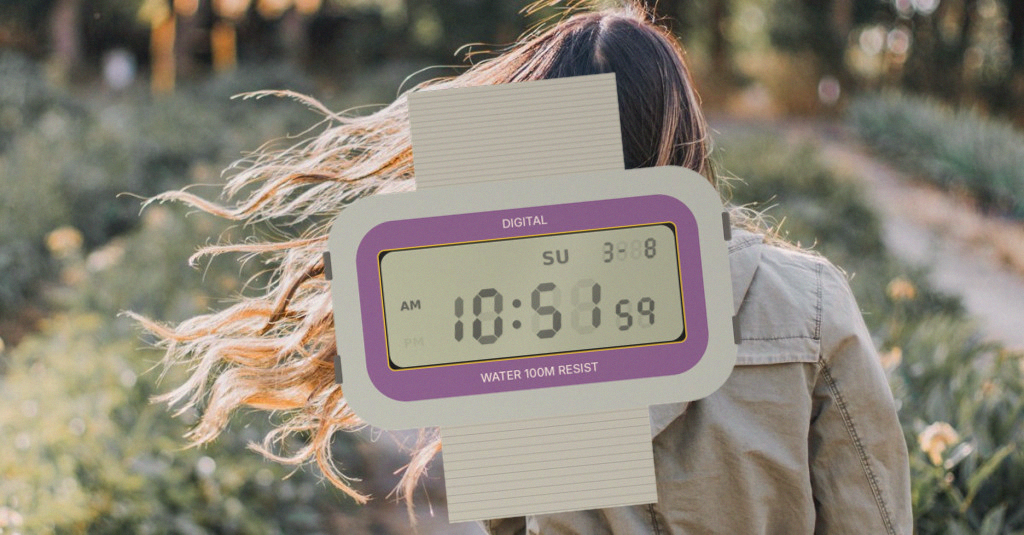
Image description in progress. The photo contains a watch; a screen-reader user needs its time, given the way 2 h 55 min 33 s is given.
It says 10 h 51 min 59 s
